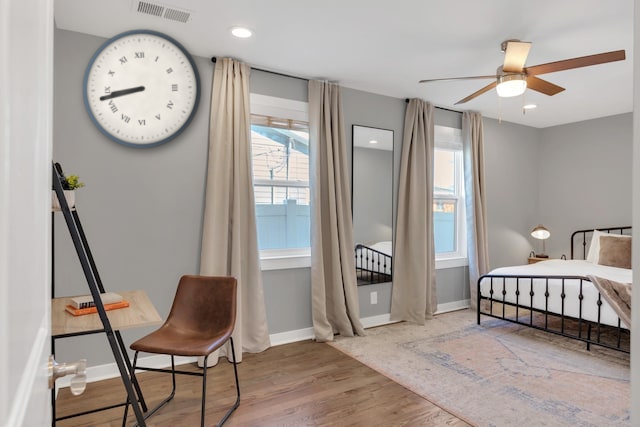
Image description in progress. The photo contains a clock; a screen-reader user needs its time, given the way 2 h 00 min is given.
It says 8 h 43 min
